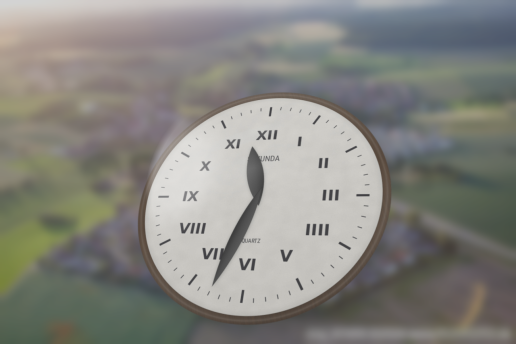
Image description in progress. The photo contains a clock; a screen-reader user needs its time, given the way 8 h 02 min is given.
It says 11 h 33 min
